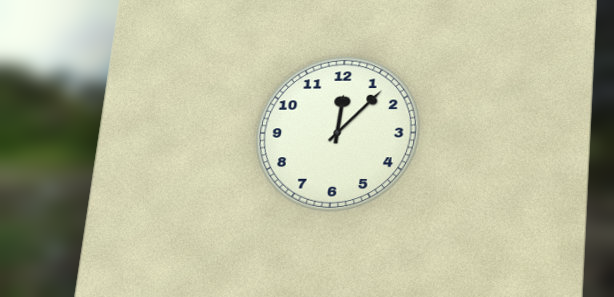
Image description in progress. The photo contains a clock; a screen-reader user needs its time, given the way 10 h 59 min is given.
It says 12 h 07 min
